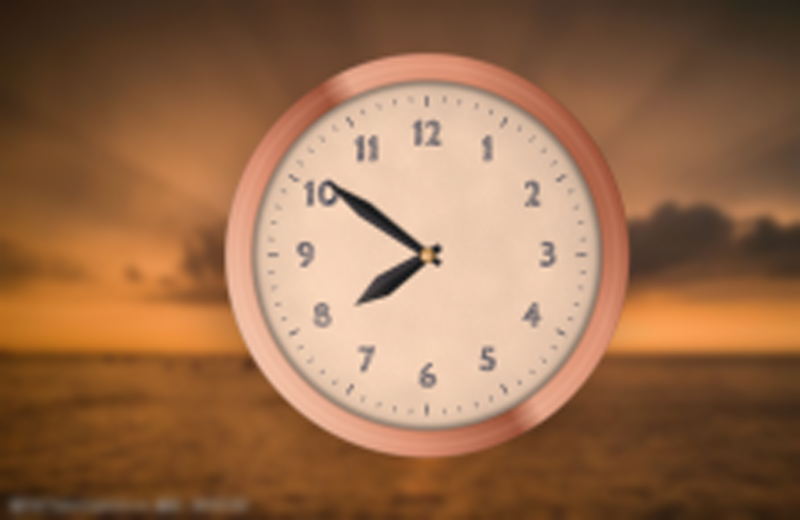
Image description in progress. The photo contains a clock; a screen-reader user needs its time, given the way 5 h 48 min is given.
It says 7 h 51 min
